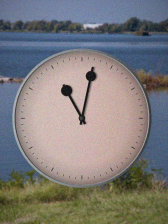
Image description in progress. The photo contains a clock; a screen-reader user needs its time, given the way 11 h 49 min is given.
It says 11 h 02 min
